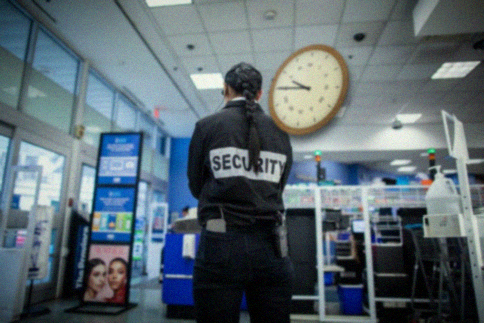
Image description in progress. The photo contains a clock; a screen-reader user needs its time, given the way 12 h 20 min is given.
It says 9 h 45 min
